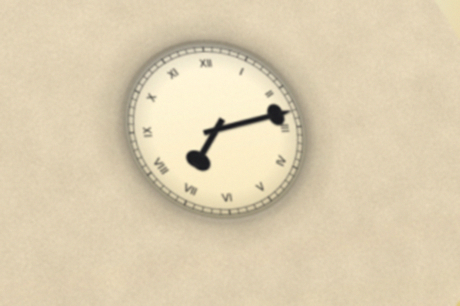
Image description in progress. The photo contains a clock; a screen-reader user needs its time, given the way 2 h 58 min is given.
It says 7 h 13 min
